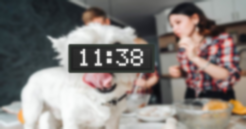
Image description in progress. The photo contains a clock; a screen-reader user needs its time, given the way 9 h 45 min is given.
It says 11 h 38 min
